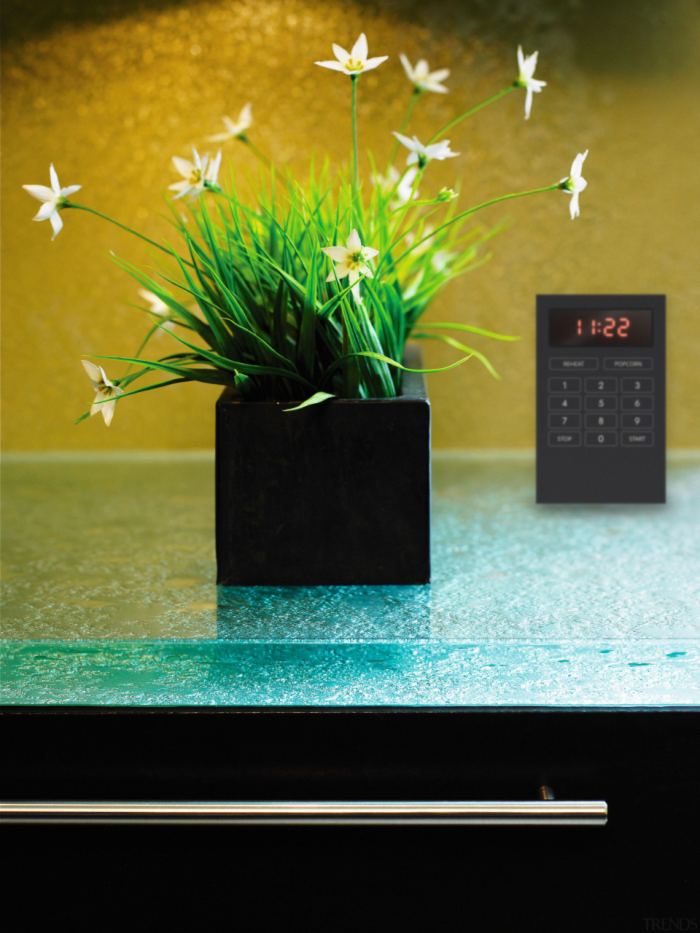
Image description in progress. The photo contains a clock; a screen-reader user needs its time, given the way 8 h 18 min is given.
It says 11 h 22 min
